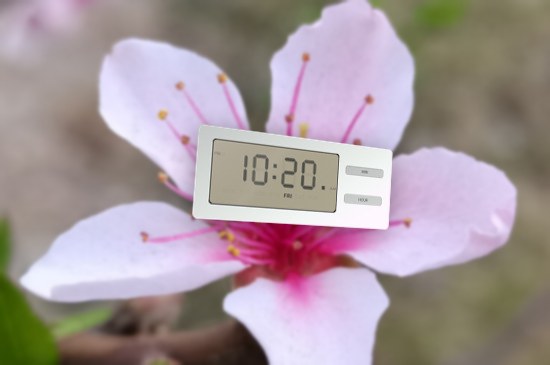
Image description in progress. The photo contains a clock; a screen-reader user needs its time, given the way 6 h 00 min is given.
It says 10 h 20 min
